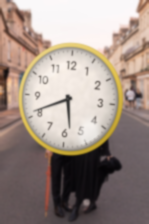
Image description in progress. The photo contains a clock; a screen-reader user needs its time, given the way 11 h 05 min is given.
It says 5 h 41 min
